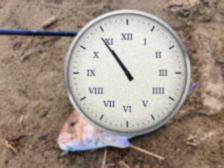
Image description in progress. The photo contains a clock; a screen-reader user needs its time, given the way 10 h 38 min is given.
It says 10 h 54 min
